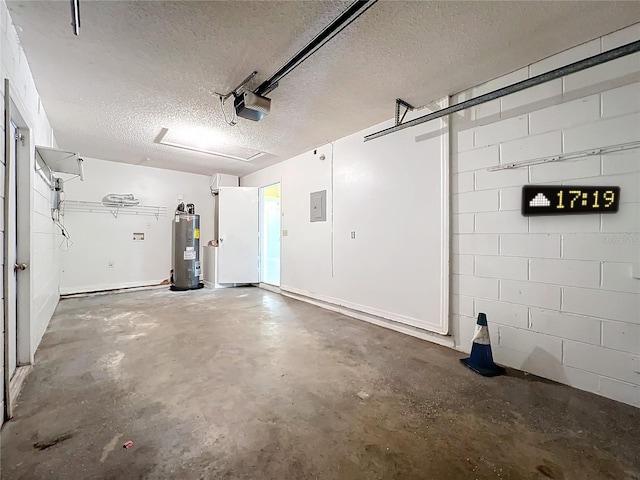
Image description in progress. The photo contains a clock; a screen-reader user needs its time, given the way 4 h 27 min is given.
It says 17 h 19 min
